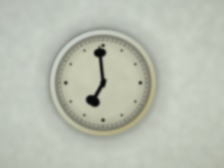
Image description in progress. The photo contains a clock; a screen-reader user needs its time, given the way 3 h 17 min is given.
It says 6 h 59 min
